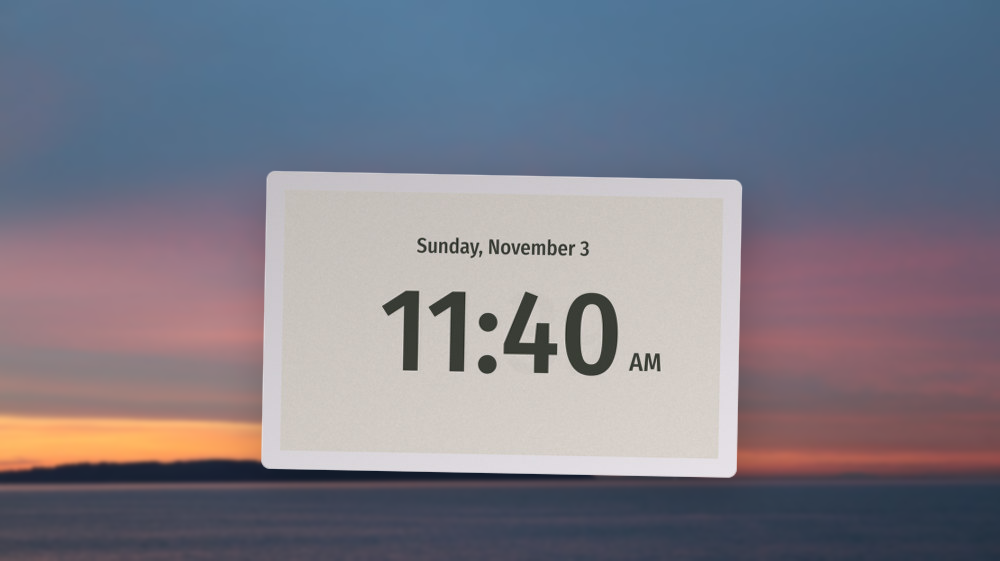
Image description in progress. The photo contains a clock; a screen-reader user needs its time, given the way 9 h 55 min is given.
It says 11 h 40 min
